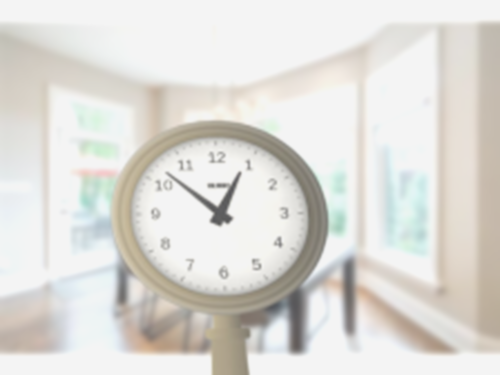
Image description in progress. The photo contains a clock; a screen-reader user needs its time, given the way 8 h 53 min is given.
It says 12 h 52 min
